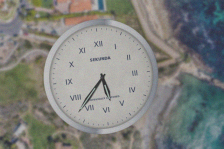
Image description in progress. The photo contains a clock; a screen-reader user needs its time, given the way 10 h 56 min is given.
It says 5 h 37 min
